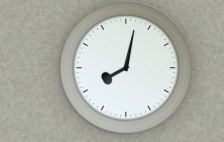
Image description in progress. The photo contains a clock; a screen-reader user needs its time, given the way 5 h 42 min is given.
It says 8 h 02 min
